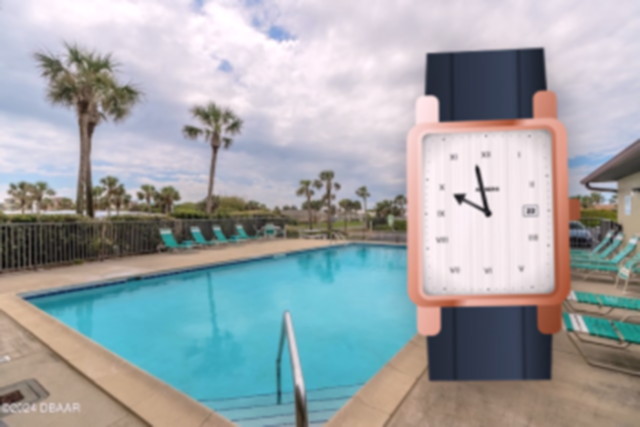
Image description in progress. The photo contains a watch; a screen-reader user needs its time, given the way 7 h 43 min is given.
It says 9 h 58 min
